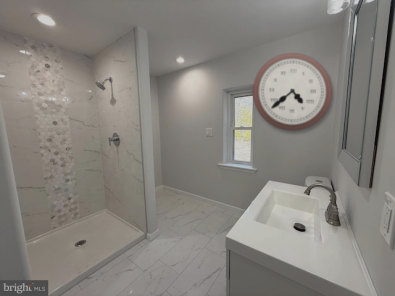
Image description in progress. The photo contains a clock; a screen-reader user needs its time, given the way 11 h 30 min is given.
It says 4 h 38 min
